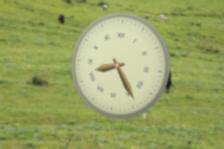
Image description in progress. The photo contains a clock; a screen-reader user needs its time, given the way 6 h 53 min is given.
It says 8 h 24 min
